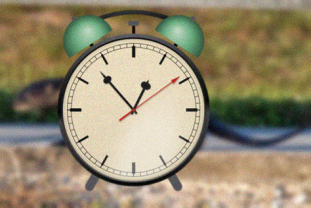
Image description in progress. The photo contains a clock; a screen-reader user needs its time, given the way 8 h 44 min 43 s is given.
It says 12 h 53 min 09 s
